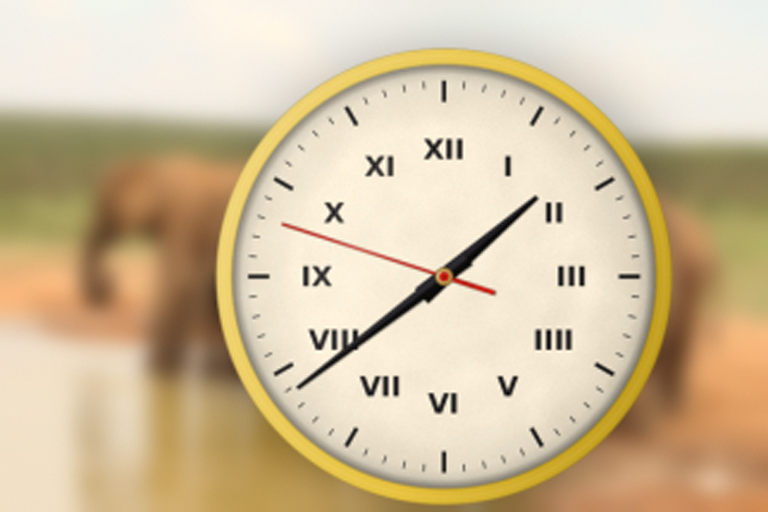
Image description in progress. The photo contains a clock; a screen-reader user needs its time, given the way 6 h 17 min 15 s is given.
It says 1 h 38 min 48 s
